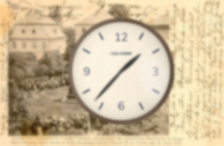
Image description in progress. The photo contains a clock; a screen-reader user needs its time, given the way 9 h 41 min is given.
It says 1 h 37 min
